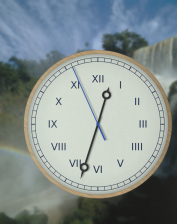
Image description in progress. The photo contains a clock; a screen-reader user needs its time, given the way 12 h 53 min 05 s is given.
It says 12 h 32 min 56 s
